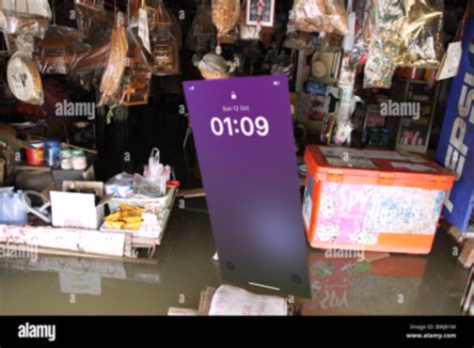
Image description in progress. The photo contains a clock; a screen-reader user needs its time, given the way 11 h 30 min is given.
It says 1 h 09 min
